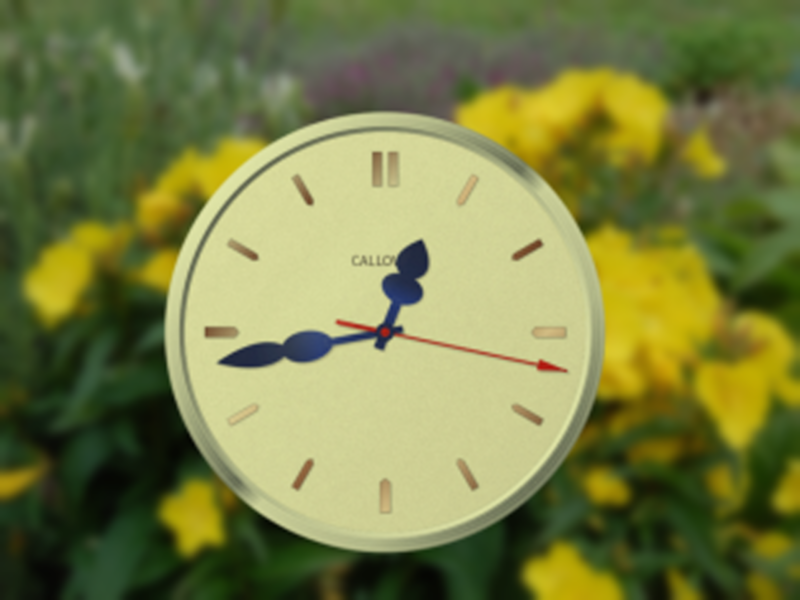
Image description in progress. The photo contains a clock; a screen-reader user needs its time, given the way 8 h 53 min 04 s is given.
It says 12 h 43 min 17 s
